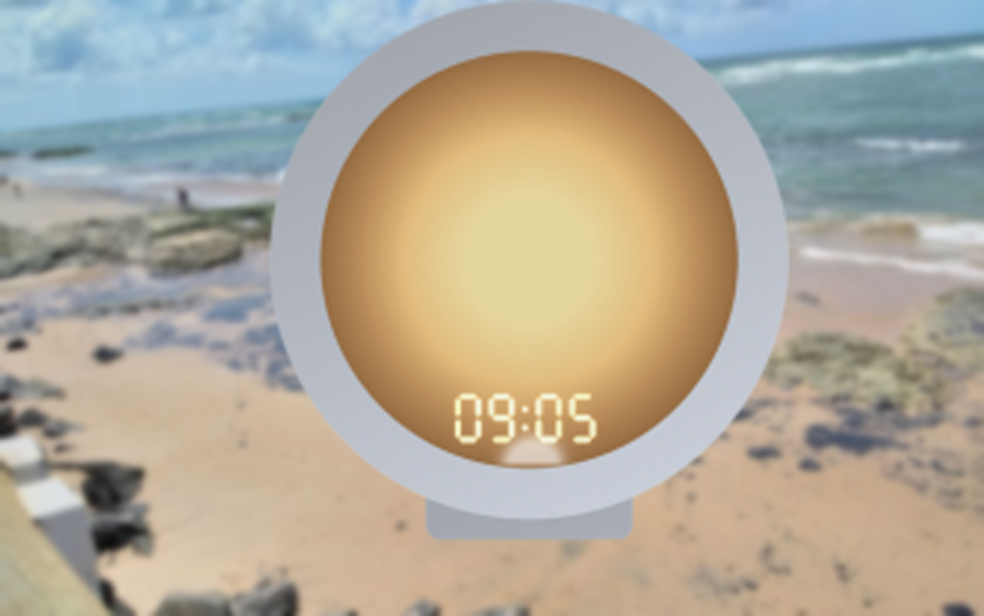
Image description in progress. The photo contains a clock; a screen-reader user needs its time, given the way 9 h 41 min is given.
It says 9 h 05 min
